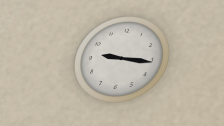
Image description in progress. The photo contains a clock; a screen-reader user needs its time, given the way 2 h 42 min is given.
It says 9 h 16 min
